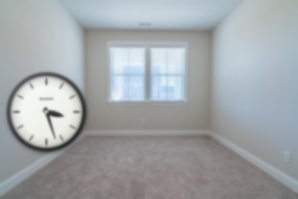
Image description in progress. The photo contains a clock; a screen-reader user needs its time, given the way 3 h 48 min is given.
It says 3 h 27 min
